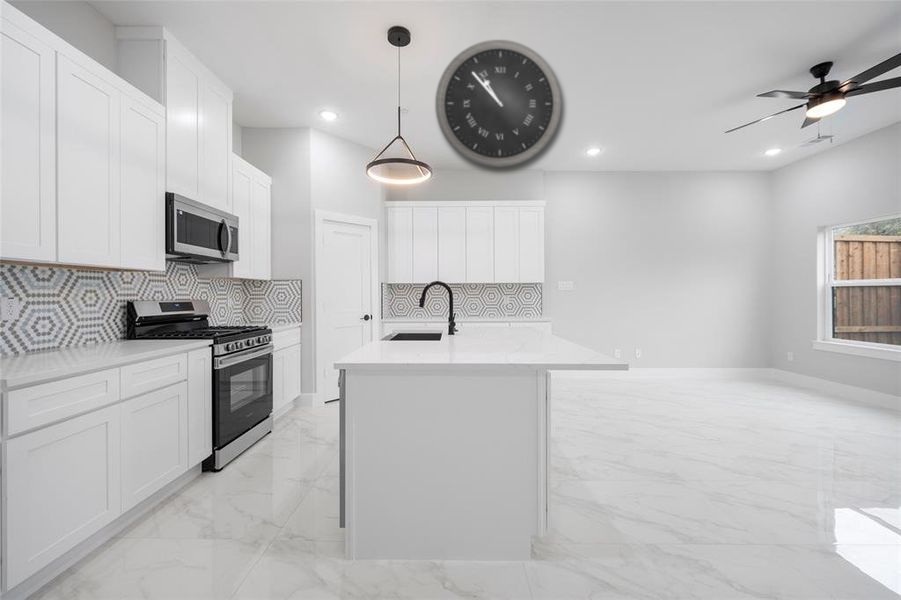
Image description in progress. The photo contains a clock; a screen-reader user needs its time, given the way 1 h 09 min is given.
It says 10 h 53 min
